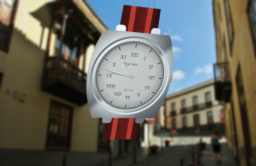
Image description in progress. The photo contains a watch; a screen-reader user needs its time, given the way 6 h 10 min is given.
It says 10 h 47 min
